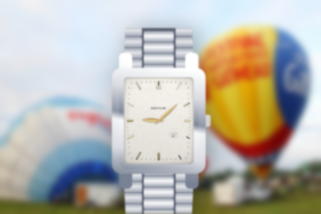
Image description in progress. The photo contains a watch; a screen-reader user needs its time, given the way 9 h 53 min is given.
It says 9 h 08 min
